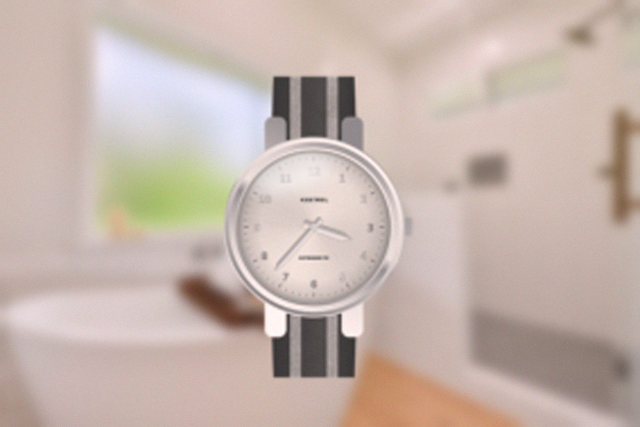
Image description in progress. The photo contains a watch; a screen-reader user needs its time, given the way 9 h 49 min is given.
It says 3 h 37 min
